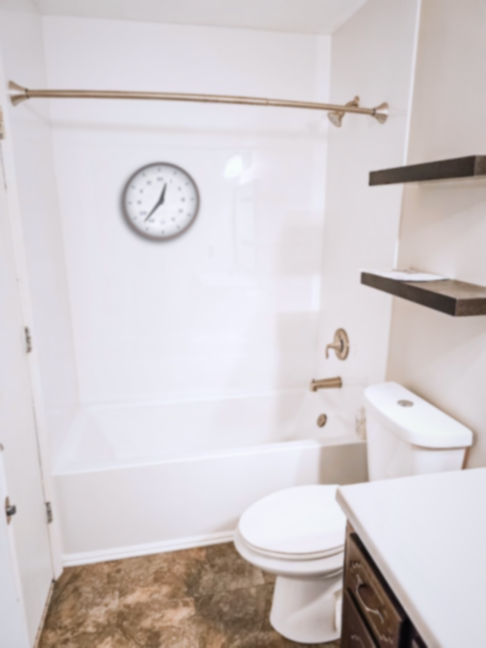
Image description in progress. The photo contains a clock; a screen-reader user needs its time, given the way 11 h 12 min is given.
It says 12 h 37 min
